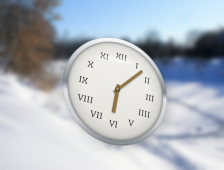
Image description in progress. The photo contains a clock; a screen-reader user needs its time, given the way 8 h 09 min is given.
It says 6 h 07 min
